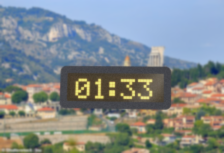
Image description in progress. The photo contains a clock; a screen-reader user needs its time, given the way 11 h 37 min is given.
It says 1 h 33 min
